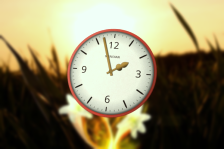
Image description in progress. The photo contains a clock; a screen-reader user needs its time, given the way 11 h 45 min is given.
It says 1 h 57 min
